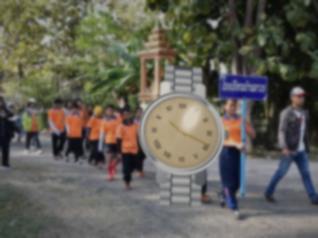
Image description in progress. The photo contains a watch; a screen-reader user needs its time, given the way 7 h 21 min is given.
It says 10 h 19 min
